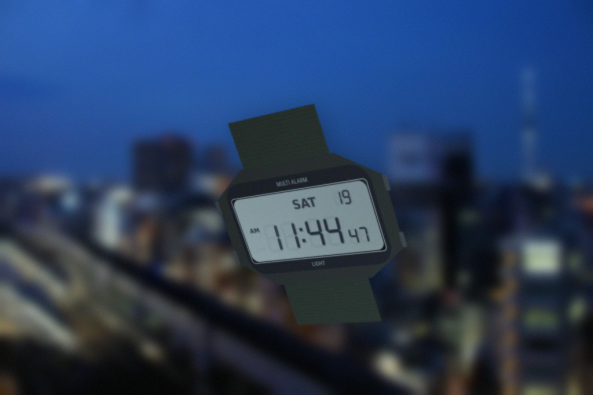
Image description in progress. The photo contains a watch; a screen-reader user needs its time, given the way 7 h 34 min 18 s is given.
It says 11 h 44 min 47 s
